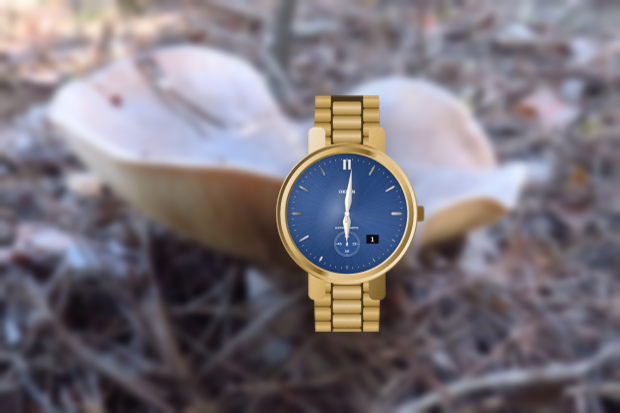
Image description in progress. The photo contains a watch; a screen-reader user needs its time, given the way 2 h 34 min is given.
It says 6 h 01 min
